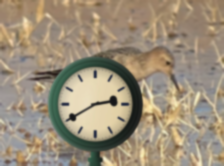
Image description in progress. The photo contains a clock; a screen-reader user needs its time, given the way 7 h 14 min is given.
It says 2 h 40 min
